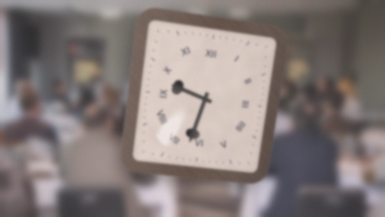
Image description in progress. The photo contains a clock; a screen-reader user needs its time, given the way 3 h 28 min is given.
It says 9 h 32 min
